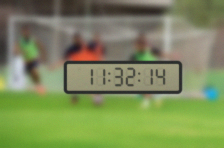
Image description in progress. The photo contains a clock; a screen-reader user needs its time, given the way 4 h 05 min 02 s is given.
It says 11 h 32 min 14 s
